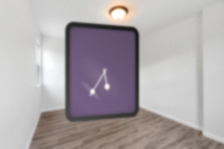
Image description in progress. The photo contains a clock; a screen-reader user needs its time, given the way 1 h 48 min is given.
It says 5 h 36 min
